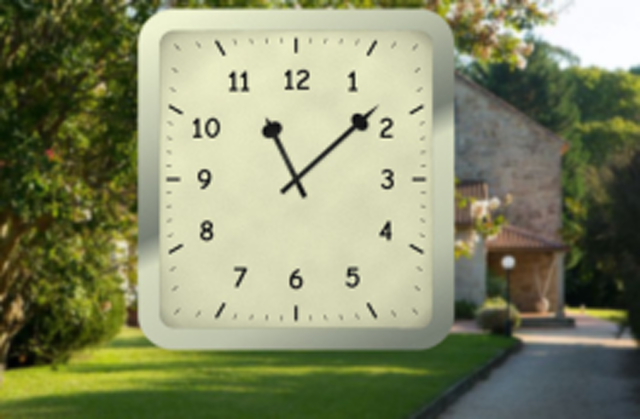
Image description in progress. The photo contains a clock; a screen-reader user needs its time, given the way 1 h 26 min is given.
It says 11 h 08 min
